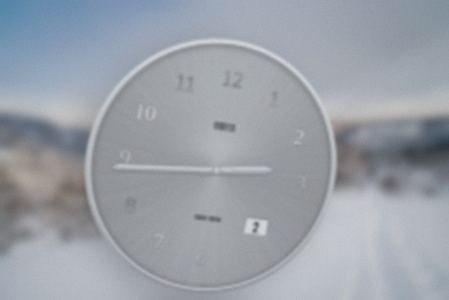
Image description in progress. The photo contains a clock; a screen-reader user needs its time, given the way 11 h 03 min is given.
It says 2 h 44 min
